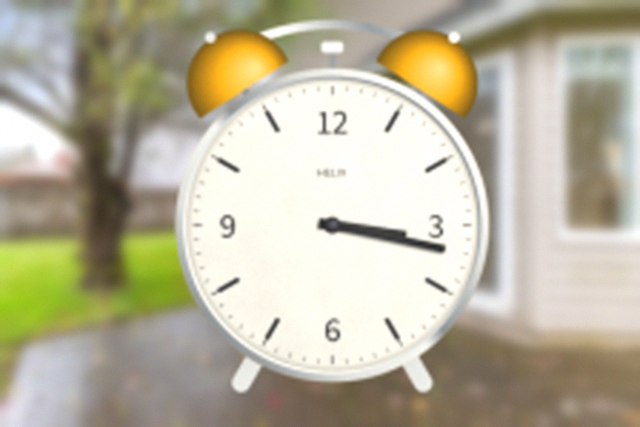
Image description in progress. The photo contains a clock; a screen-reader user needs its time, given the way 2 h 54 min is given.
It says 3 h 17 min
